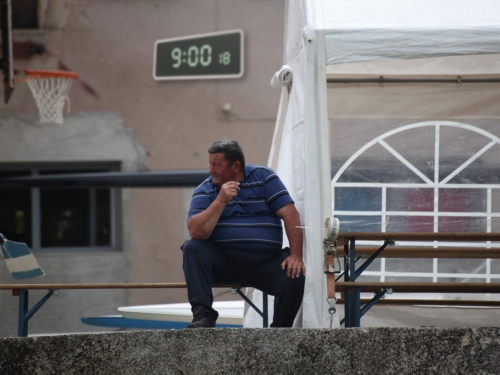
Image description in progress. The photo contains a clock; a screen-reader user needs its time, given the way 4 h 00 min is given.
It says 9 h 00 min
